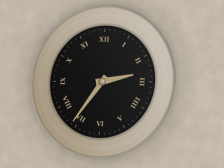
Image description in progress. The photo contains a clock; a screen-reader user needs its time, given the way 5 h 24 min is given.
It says 2 h 36 min
